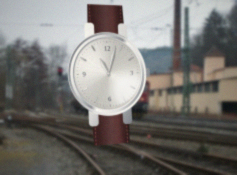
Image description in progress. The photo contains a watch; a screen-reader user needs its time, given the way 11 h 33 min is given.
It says 11 h 03 min
